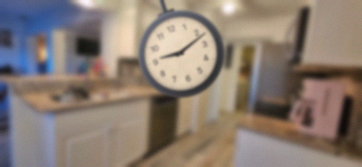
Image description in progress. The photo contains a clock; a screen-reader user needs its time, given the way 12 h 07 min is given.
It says 9 h 12 min
